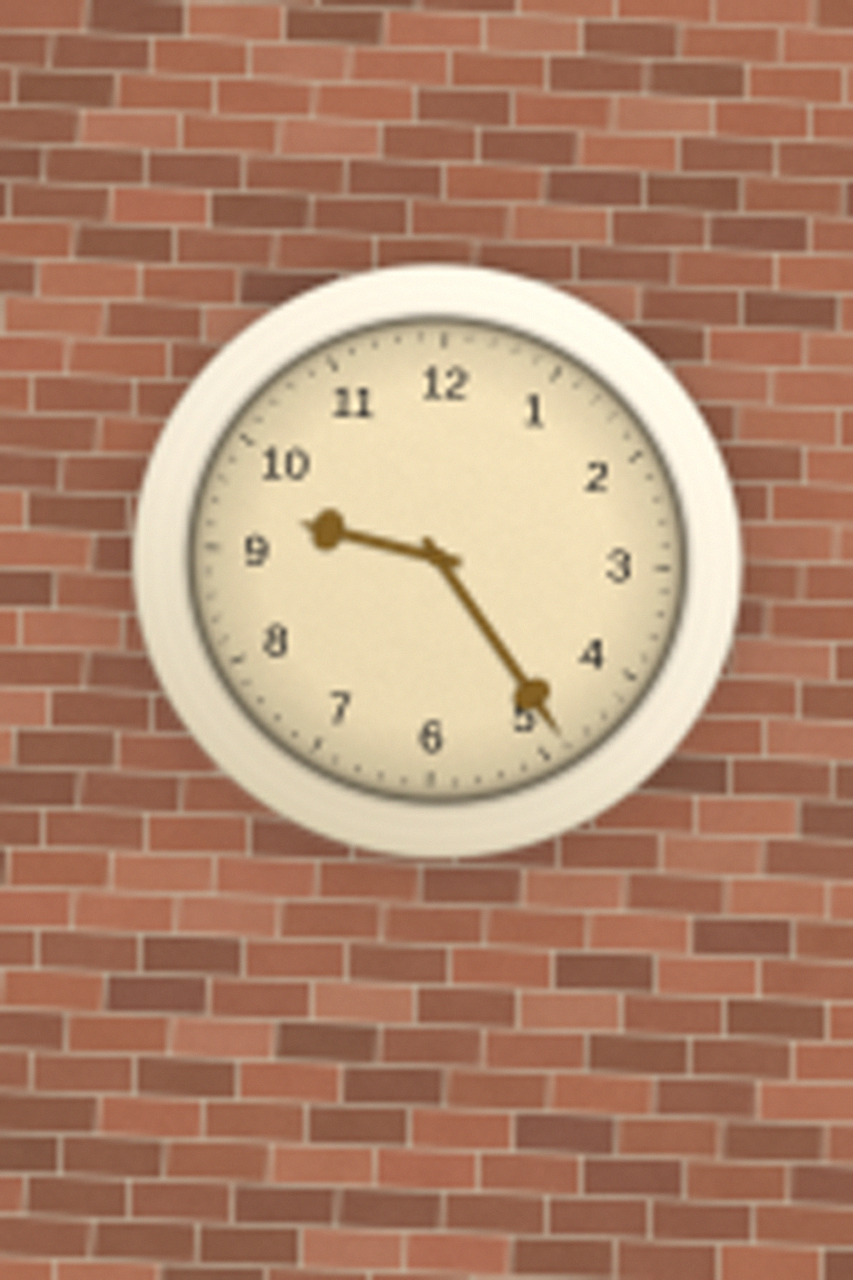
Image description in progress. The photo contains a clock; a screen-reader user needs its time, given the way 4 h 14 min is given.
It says 9 h 24 min
